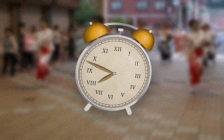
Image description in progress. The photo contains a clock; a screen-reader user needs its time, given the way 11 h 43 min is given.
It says 7 h 48 min
